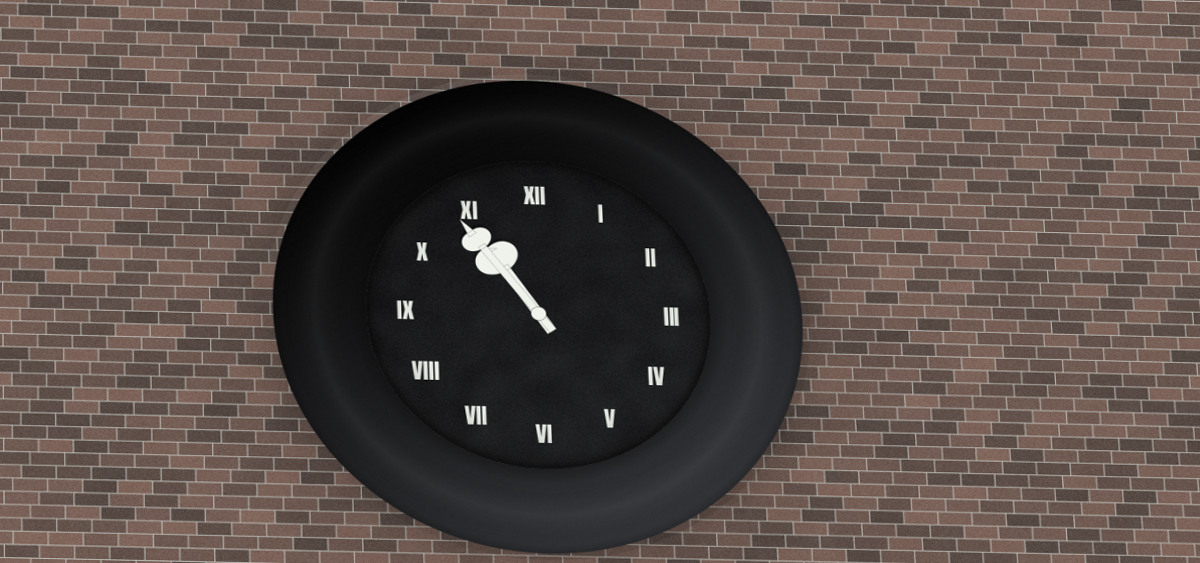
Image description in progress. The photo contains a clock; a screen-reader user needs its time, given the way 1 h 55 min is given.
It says 10 h 54 min
